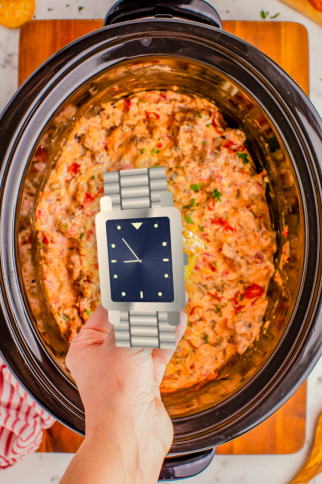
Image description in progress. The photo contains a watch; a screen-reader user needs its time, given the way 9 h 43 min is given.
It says 8 h 54 min
